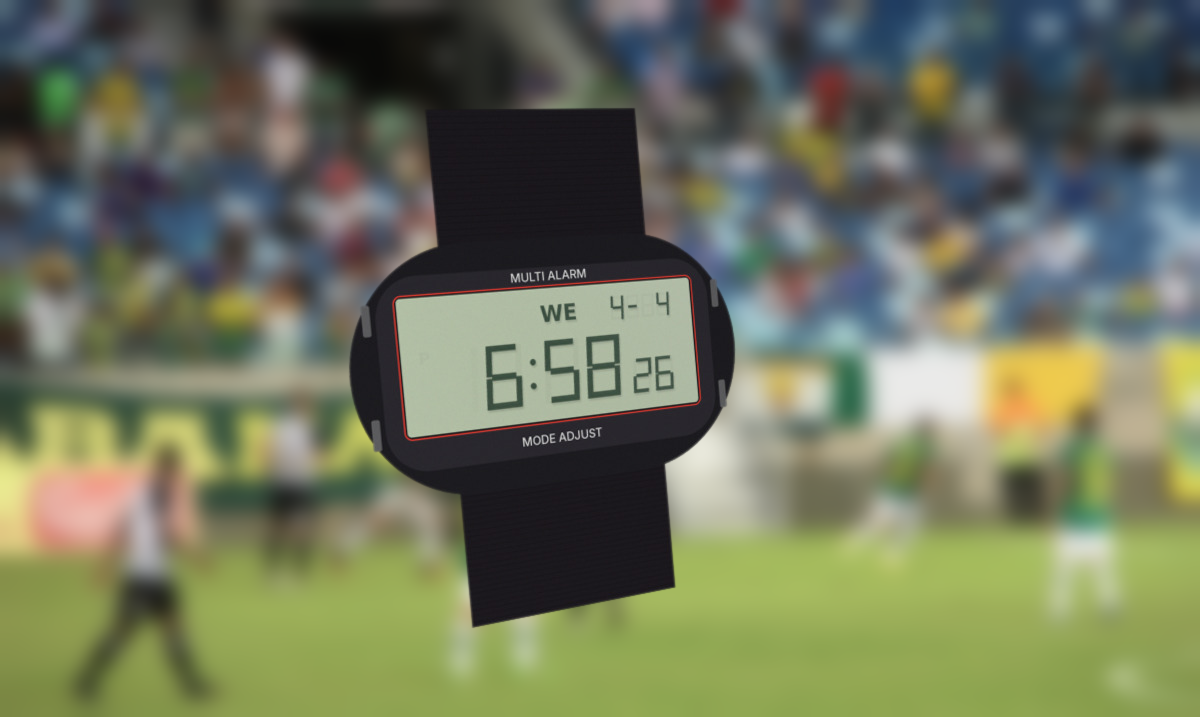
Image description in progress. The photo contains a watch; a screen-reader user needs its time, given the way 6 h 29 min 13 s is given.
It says 6 h 58 min 26 s
